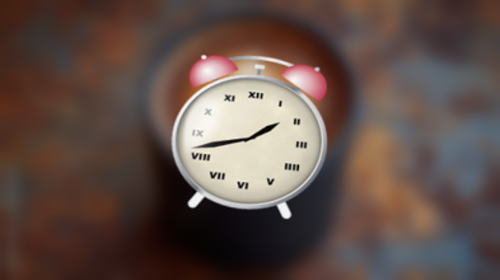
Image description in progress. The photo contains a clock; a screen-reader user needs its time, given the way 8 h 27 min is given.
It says 1 h 42 min
